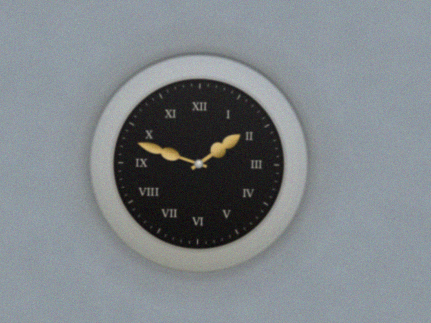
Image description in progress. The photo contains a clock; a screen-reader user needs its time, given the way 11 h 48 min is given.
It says 1 h 48 min
